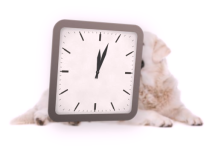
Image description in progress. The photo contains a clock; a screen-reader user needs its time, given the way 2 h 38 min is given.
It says 12 h 03 min
